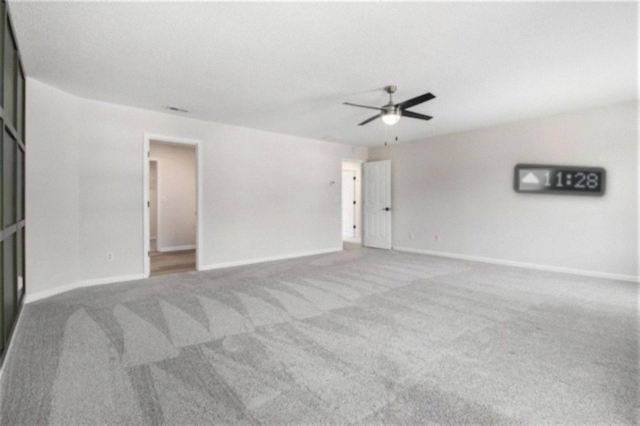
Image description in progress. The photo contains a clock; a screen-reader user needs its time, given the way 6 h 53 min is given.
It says 11 h 28 min
